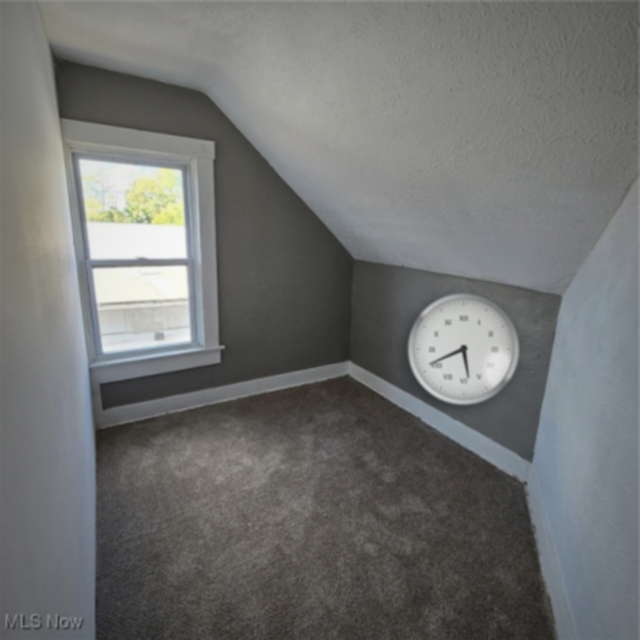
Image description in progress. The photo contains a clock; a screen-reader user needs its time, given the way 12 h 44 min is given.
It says 5 h 41 min
